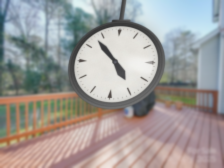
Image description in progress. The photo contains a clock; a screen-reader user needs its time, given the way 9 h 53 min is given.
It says 4 h 53 min
